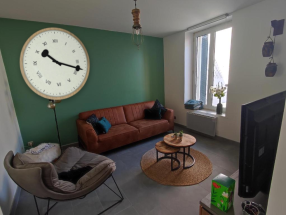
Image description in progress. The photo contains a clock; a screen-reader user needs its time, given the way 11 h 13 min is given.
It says 10 h 18 min
